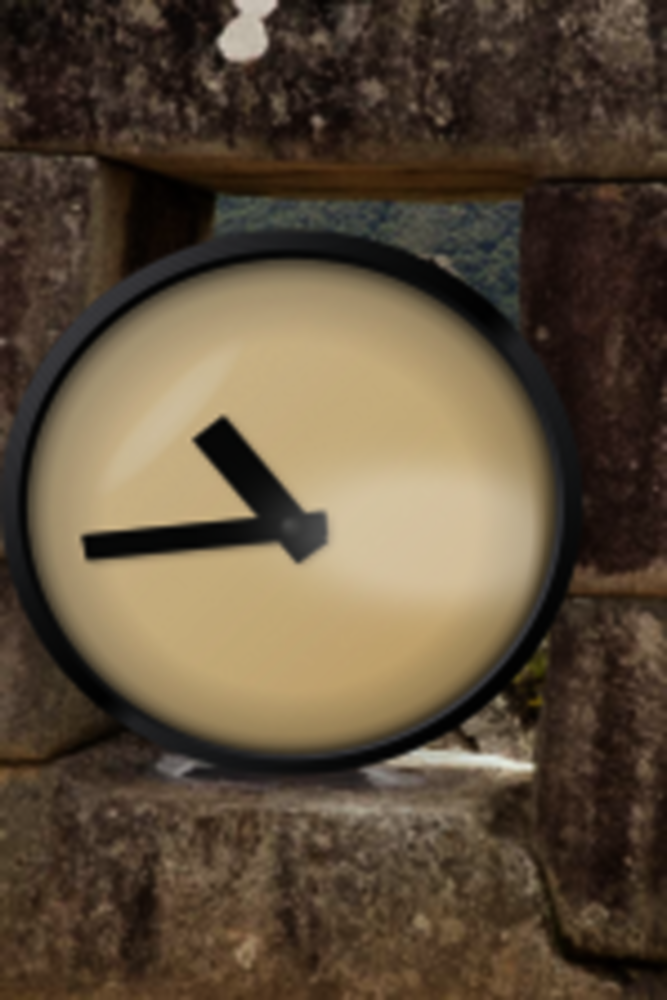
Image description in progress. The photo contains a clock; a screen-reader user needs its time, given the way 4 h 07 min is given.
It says 10 h 44 min
